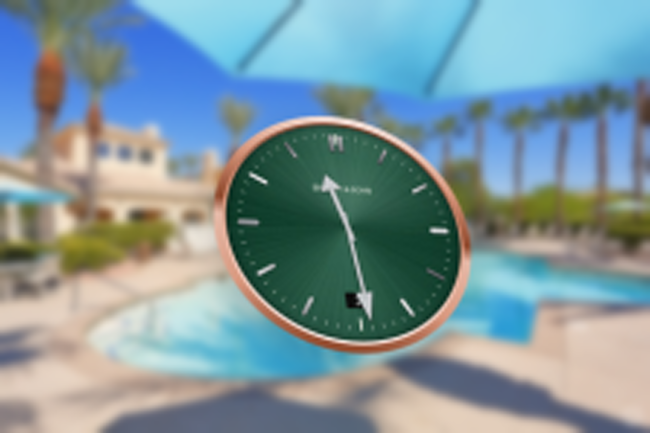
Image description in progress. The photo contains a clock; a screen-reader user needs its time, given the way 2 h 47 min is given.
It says 11 h 29 min
